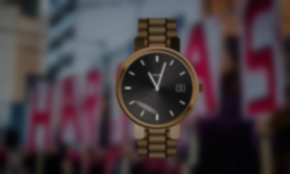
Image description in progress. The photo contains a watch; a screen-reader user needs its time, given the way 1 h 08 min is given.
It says 11 h 03 min
